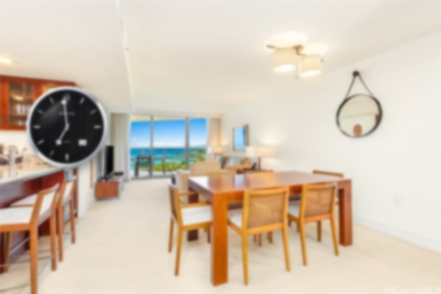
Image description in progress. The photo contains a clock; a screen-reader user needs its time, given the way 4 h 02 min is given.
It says 6 h 59 min
